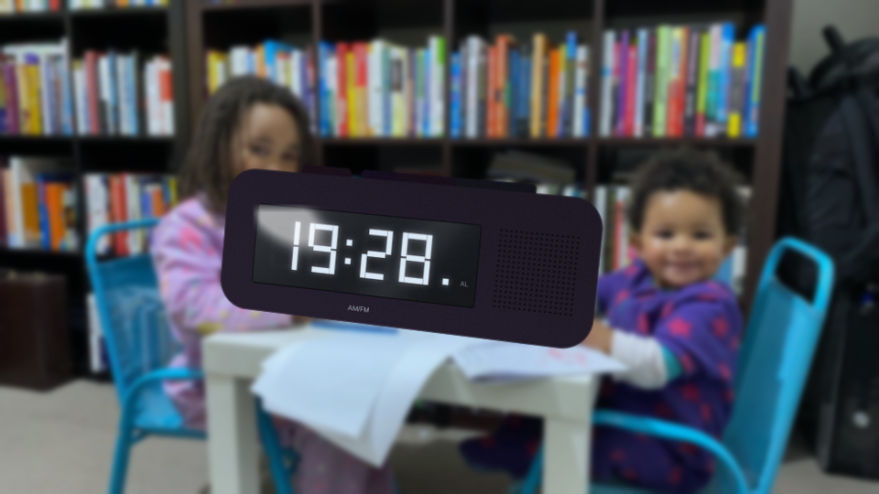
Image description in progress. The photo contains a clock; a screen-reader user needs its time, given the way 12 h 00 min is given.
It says 19 h 28 min
